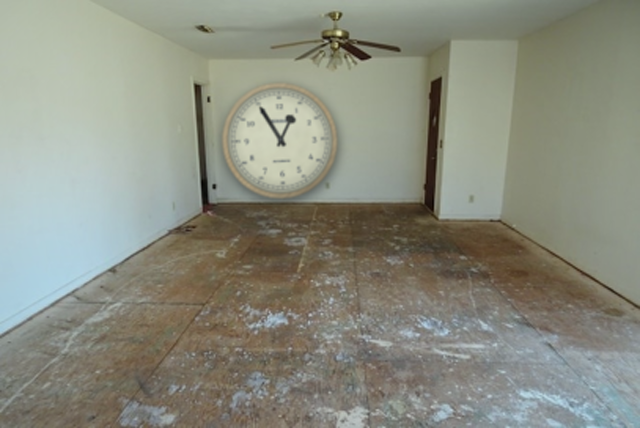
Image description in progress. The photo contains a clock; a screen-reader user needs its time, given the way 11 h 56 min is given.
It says 12 h 55 min
